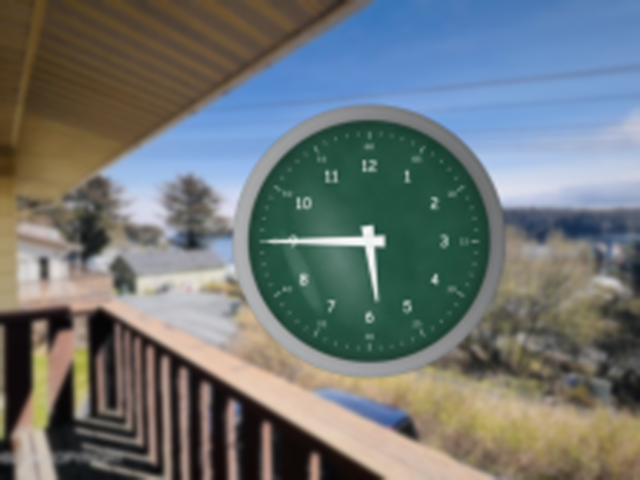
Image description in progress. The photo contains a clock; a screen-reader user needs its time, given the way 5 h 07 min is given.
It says 5 h 45 min
